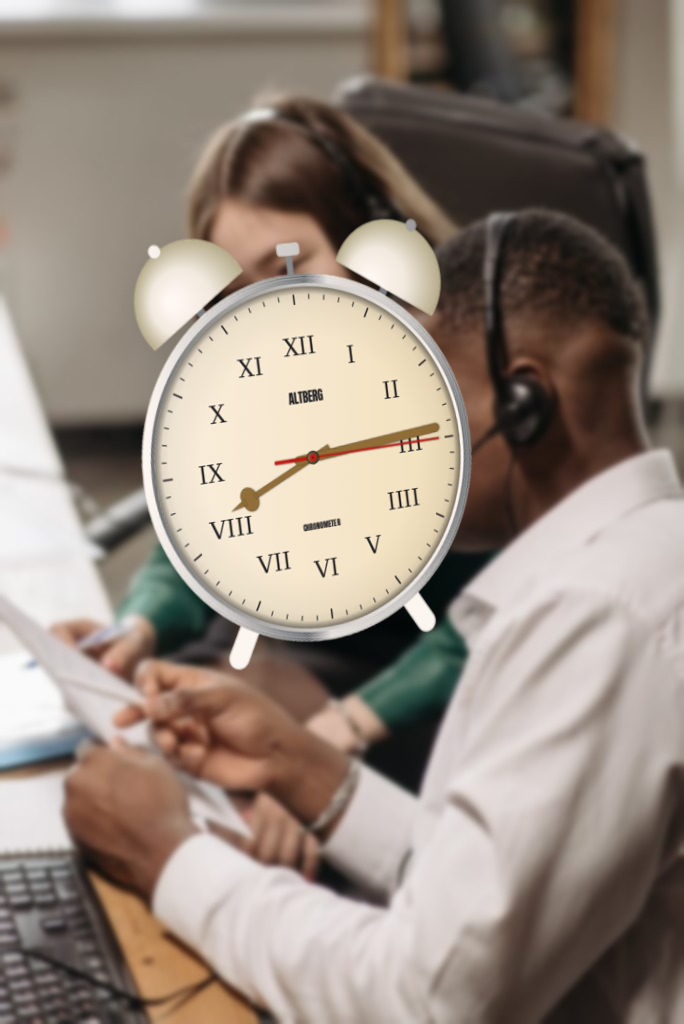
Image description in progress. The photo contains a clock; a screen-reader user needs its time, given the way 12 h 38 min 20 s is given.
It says 8 h 14 min 15 s
